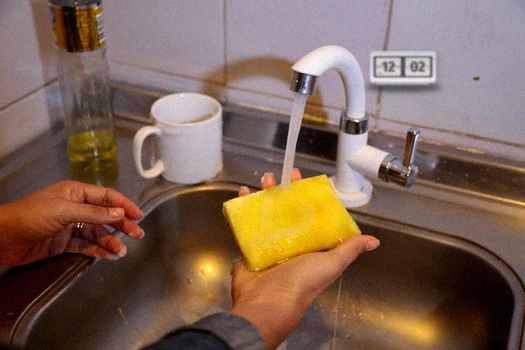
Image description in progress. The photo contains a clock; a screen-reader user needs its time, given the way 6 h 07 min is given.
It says 12 h 02 min
